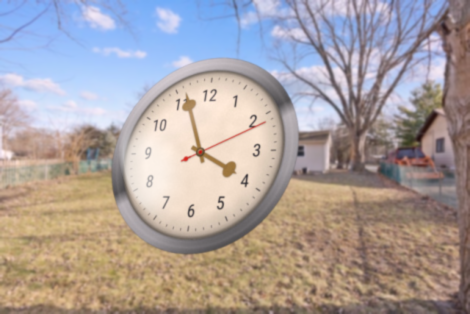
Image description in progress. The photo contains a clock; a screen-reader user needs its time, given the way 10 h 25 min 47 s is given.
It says 3 h 56 min 11 s
